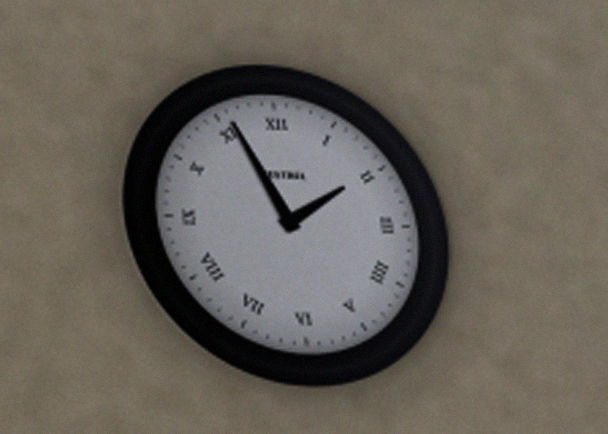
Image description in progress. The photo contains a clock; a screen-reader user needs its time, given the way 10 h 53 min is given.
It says 1 h 56 min
